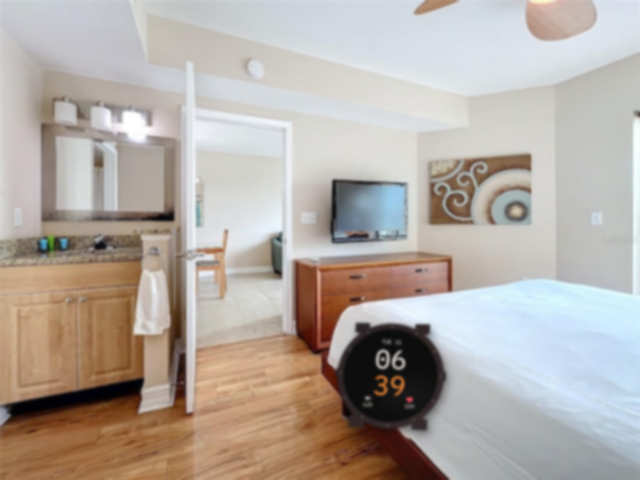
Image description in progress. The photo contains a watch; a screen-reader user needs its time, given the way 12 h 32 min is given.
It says 6 h 39 min
